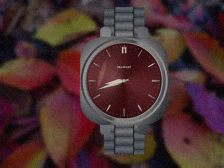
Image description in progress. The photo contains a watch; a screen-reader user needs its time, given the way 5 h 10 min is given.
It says 8 h 42 min
